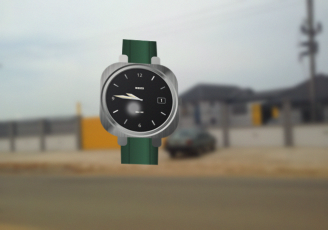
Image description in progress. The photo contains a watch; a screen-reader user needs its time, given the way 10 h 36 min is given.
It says 9 h 46 min
